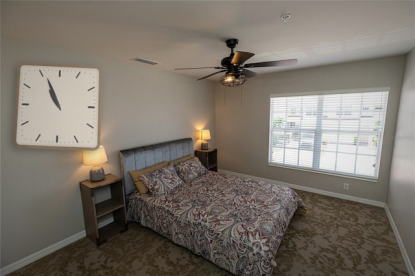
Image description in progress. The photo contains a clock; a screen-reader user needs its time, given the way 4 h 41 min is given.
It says 10 h 56 min
